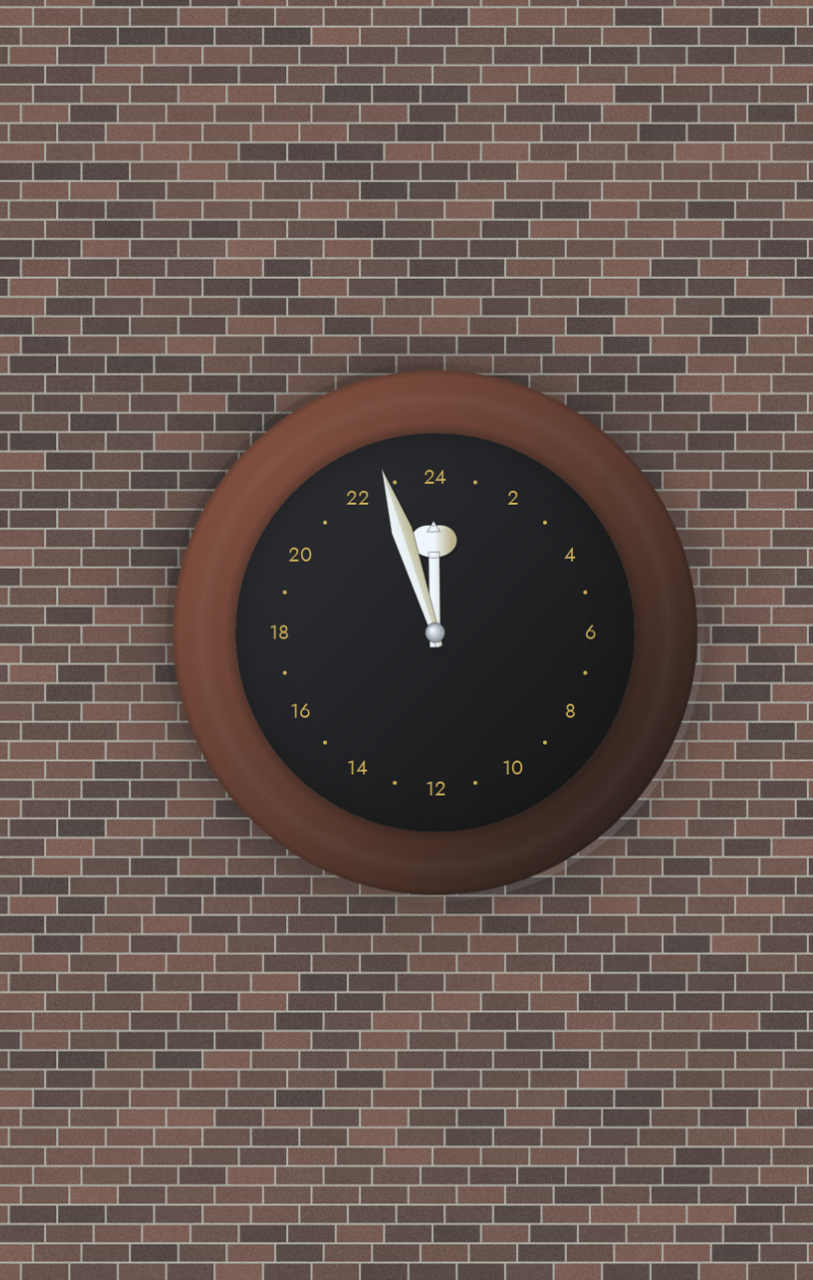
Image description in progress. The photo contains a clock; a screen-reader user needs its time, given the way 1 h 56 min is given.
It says 23 h 57 min
